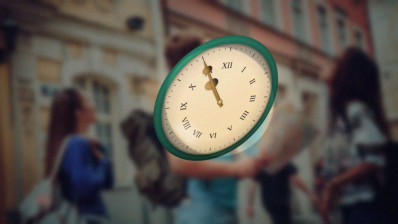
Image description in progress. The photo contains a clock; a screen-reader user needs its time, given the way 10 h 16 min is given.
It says 10 h 55 min
